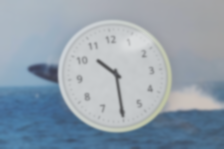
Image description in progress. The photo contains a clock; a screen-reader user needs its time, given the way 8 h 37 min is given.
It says 10 h 30 min
